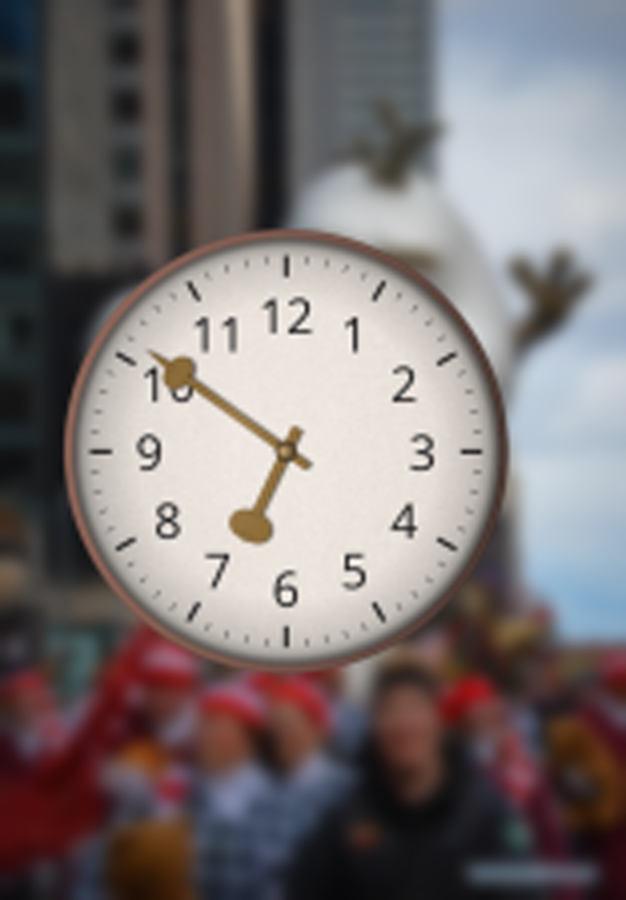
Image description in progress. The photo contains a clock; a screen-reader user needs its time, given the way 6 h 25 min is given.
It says 6 h 51 min
